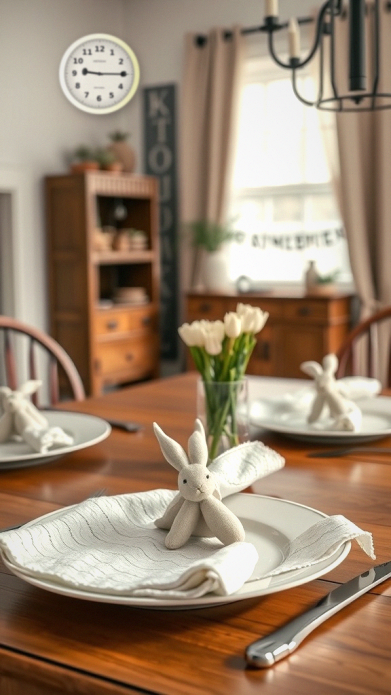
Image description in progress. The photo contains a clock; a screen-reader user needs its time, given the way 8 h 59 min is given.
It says 9 h 15 min
